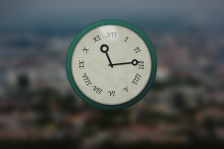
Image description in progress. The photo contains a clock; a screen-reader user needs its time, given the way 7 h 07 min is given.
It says 11 h 14 min
